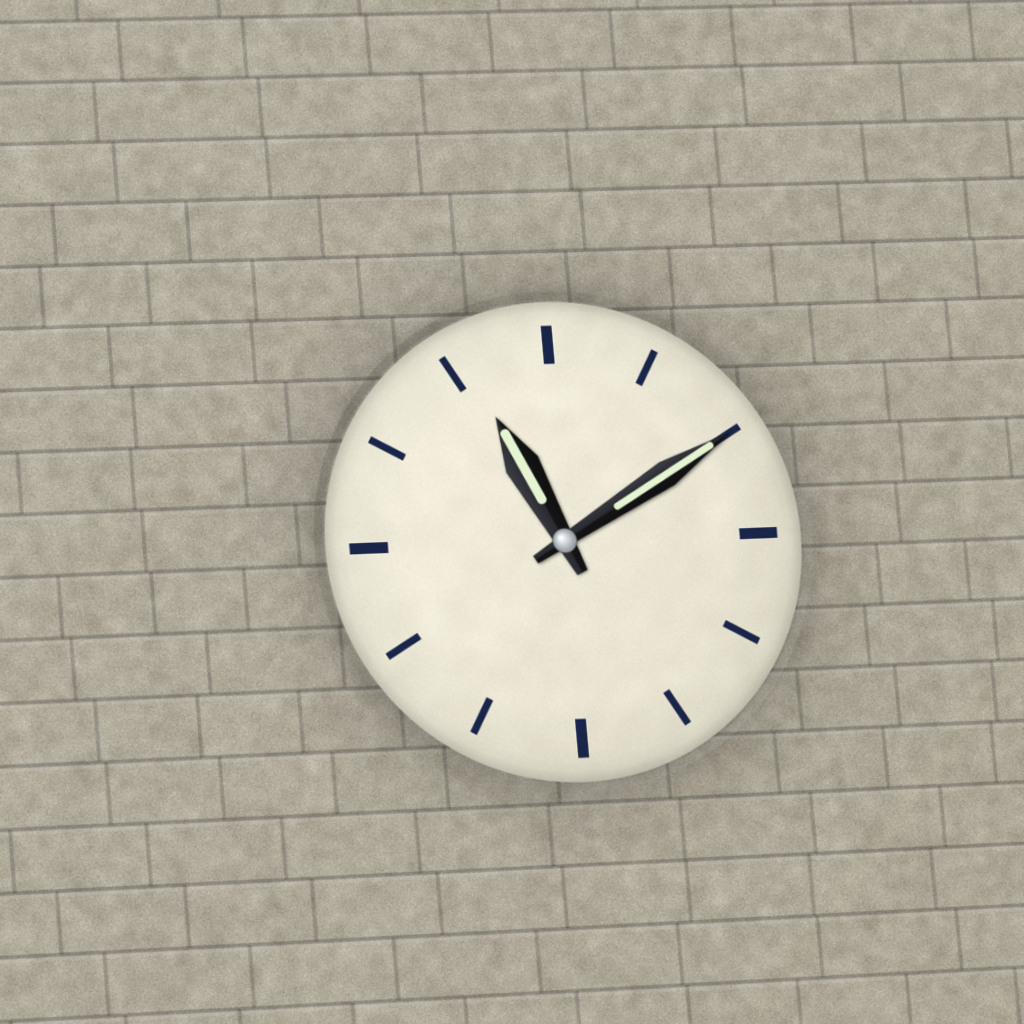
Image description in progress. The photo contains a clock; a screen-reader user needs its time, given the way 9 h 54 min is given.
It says 11 h 10 min
